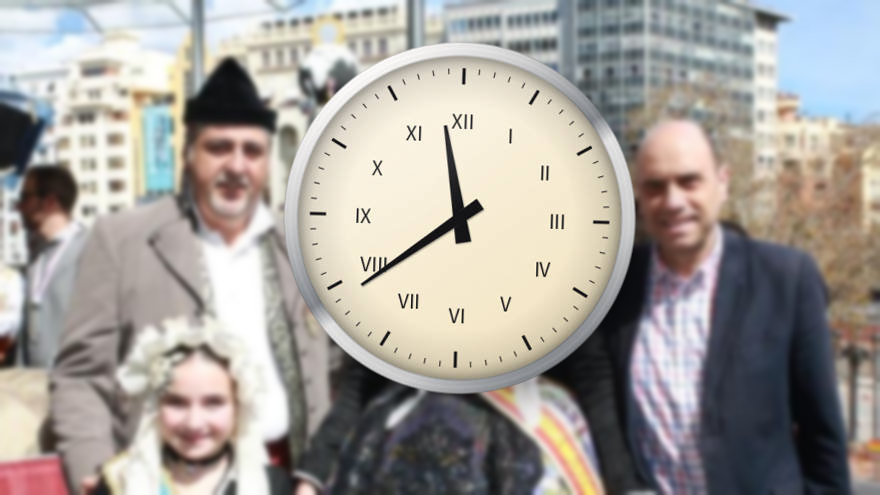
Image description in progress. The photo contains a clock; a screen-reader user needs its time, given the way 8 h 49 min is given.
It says 11 h 39 min
